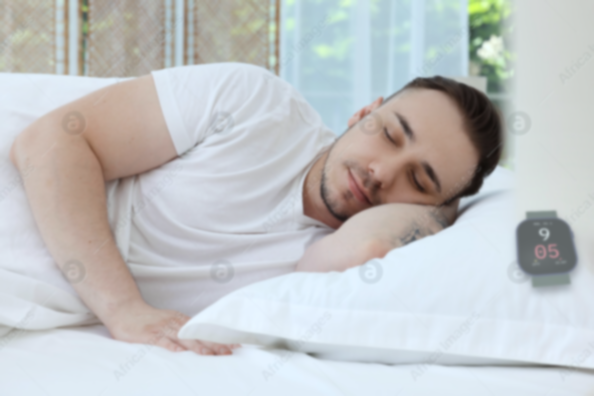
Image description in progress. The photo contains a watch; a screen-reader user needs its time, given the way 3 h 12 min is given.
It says 9 h 05 min
